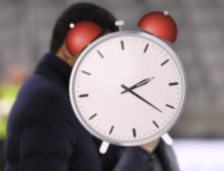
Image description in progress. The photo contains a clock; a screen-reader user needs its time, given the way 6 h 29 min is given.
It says 2 h 22 min
